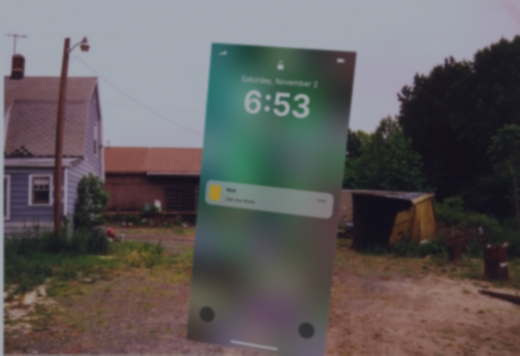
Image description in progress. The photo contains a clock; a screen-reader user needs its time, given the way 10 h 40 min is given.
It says 6 h 53 min
